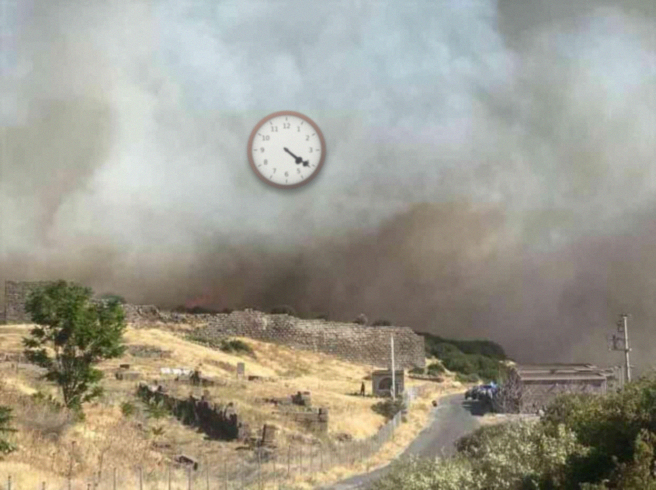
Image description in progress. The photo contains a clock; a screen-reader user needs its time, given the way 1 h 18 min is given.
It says 4 h 21 min
